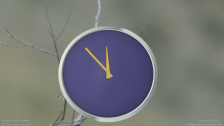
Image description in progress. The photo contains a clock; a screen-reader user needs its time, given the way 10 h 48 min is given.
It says 11 h 53 min
